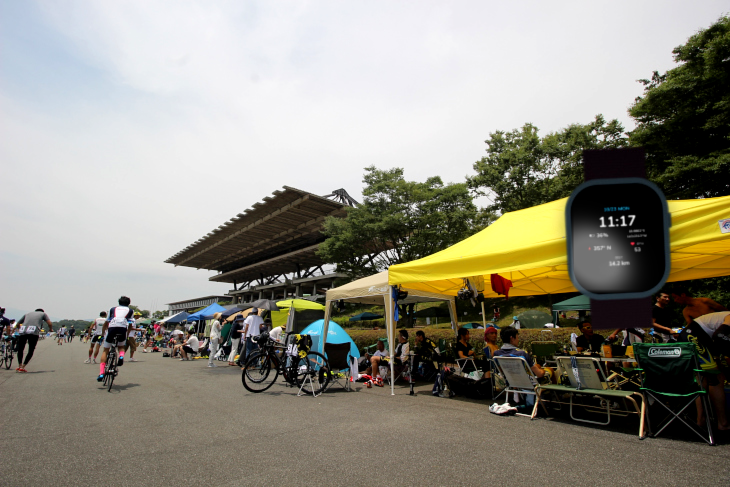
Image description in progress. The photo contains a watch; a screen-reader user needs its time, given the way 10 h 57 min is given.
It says 11 h 17 min
